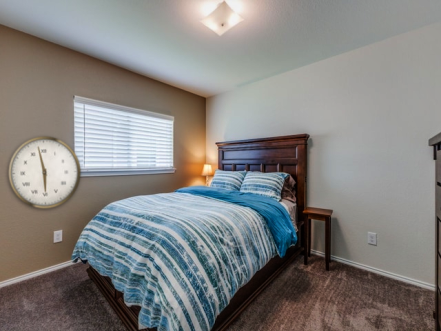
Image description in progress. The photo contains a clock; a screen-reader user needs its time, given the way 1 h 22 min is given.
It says 5 h 58 min
